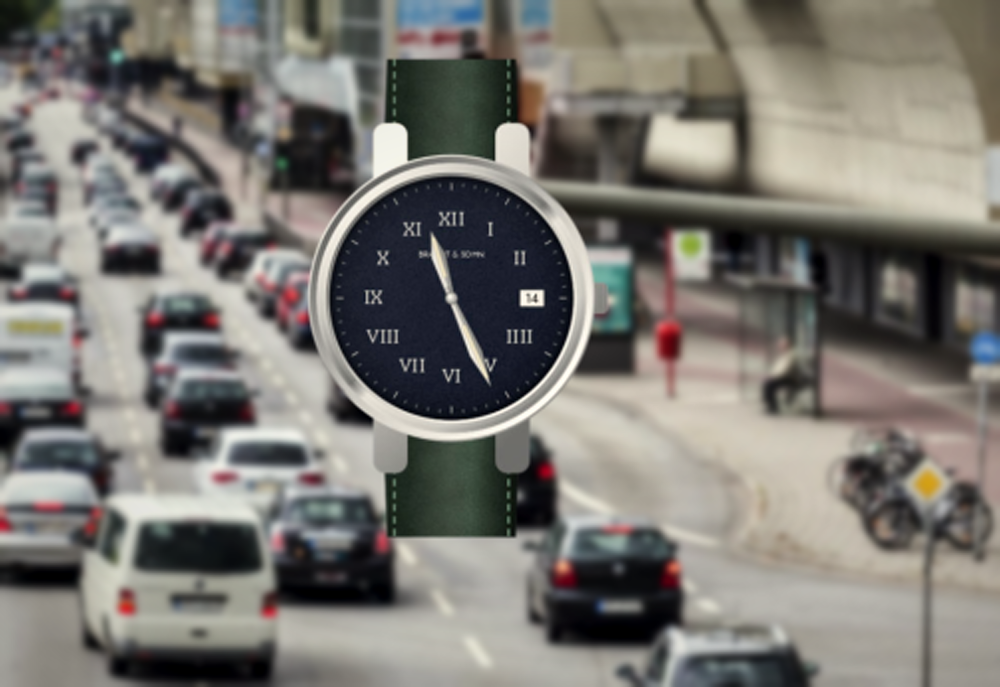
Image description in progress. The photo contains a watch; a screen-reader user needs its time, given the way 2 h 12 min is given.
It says 11 h 26 min
